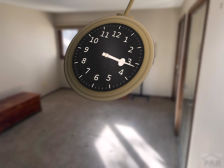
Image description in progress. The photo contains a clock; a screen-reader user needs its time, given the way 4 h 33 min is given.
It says 3 h 16 min
